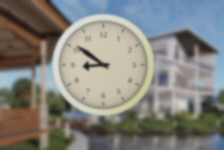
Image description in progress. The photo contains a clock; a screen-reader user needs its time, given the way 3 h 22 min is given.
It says 8 h 51 min
